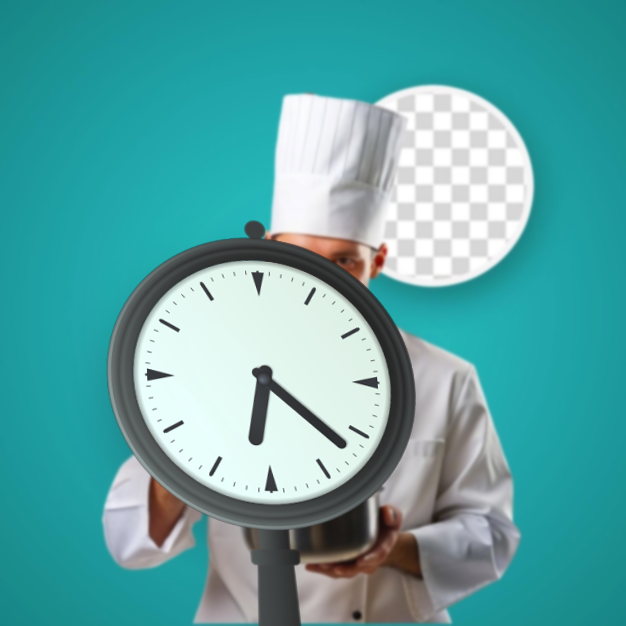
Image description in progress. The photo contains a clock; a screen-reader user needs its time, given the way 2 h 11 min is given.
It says 6 h 22 min
